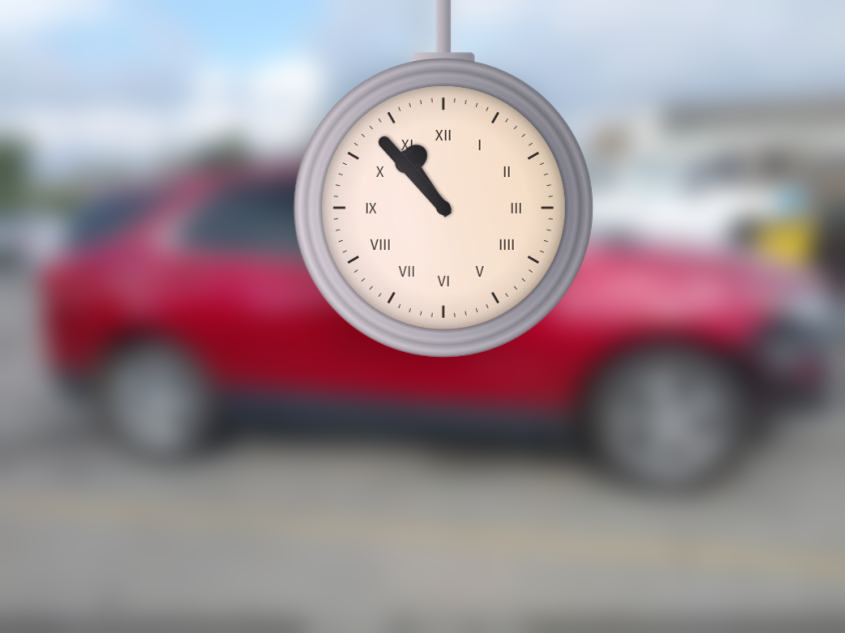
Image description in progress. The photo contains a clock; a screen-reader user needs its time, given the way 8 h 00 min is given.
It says 10 h 53 min
